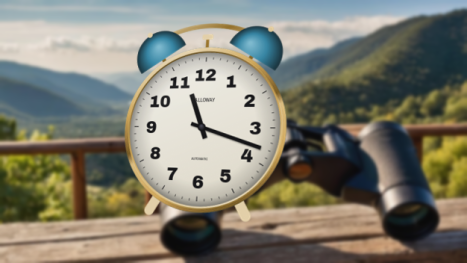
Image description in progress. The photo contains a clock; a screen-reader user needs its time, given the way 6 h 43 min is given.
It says 11 h 18 min
